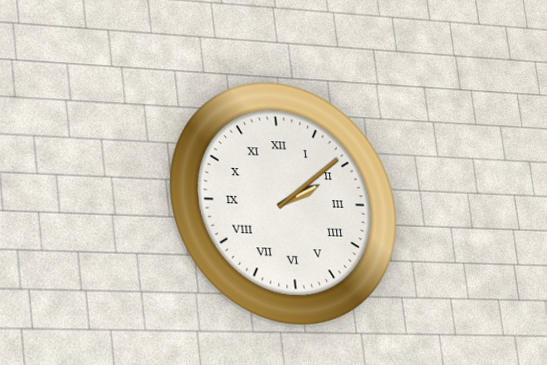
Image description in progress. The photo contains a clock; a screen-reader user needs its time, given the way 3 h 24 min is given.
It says 2 h 09 min
